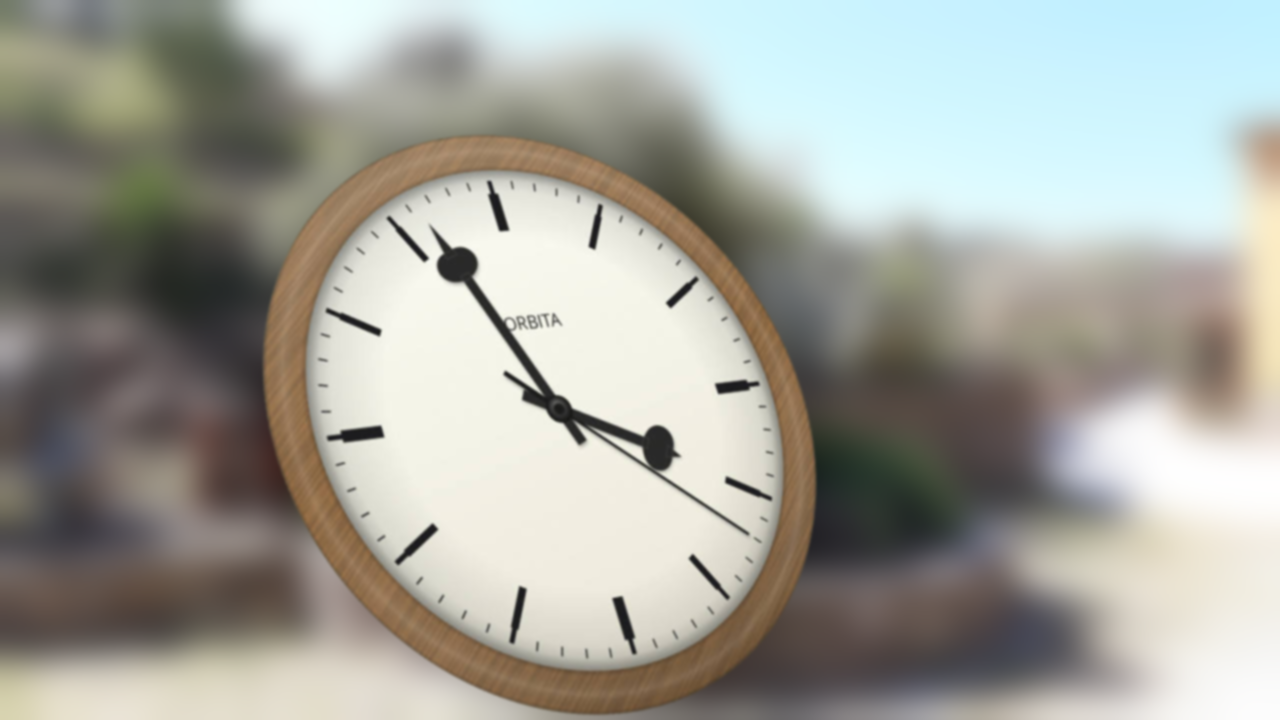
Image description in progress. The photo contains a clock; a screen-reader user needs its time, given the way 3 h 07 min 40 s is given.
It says 3 h 56 min 22 s
